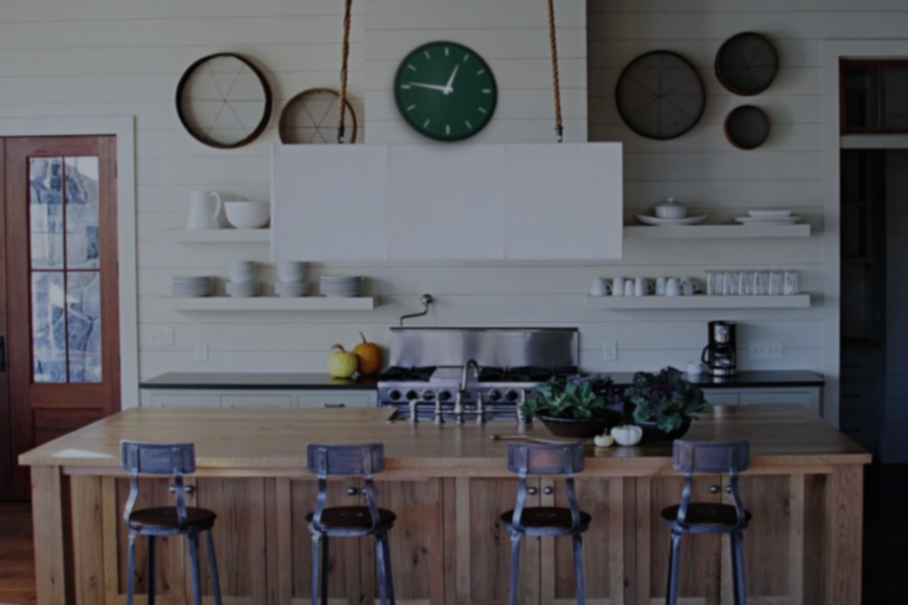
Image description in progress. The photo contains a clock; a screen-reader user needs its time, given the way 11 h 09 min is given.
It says 12 h 46 min
